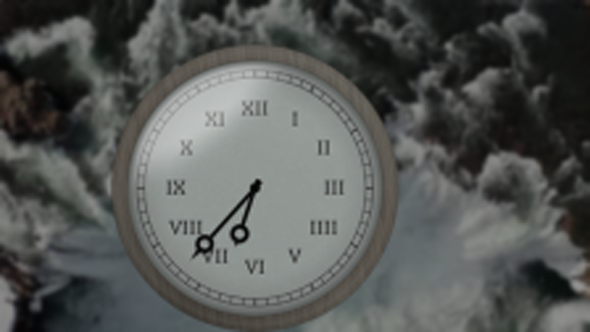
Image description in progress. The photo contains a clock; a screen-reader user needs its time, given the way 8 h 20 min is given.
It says 6 h 37 min
